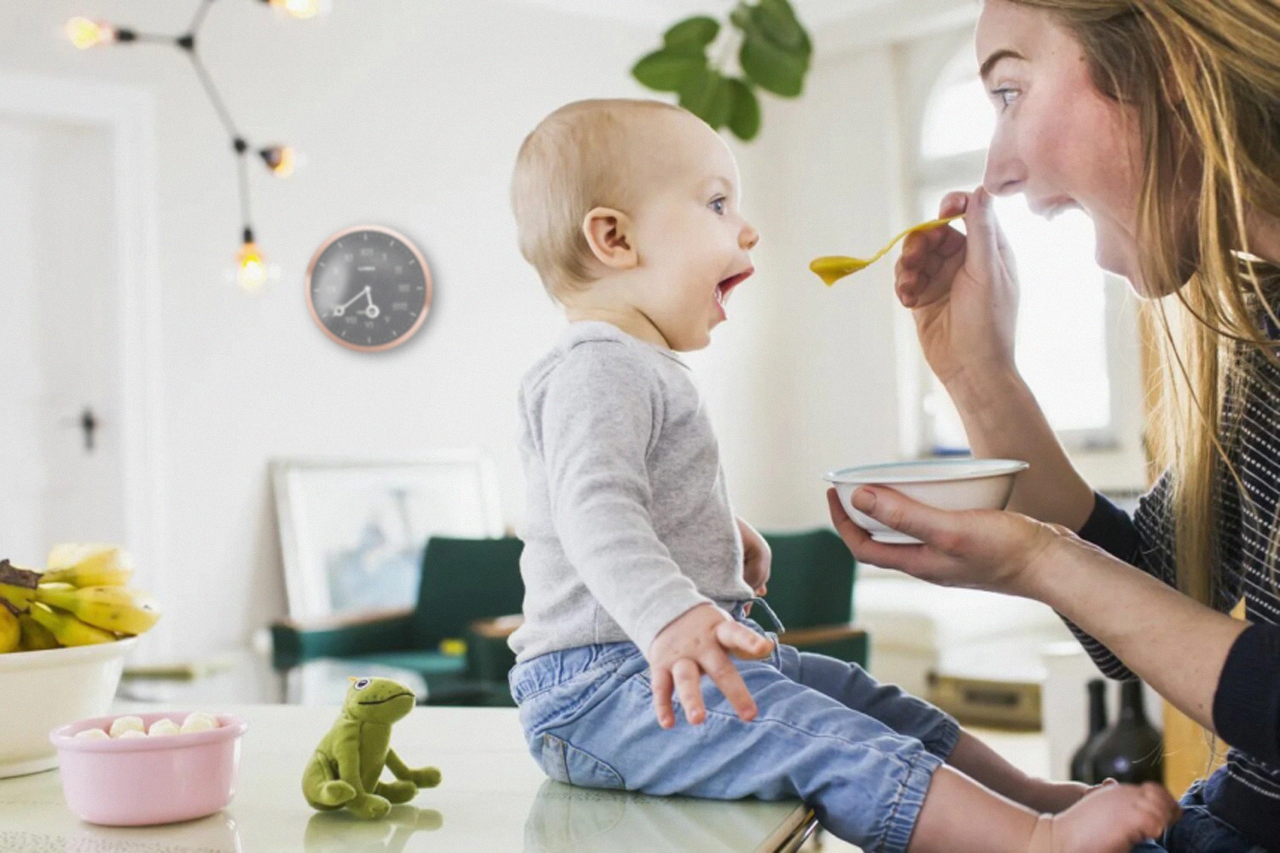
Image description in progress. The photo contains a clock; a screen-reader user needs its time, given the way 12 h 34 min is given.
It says 5 h 39 min
